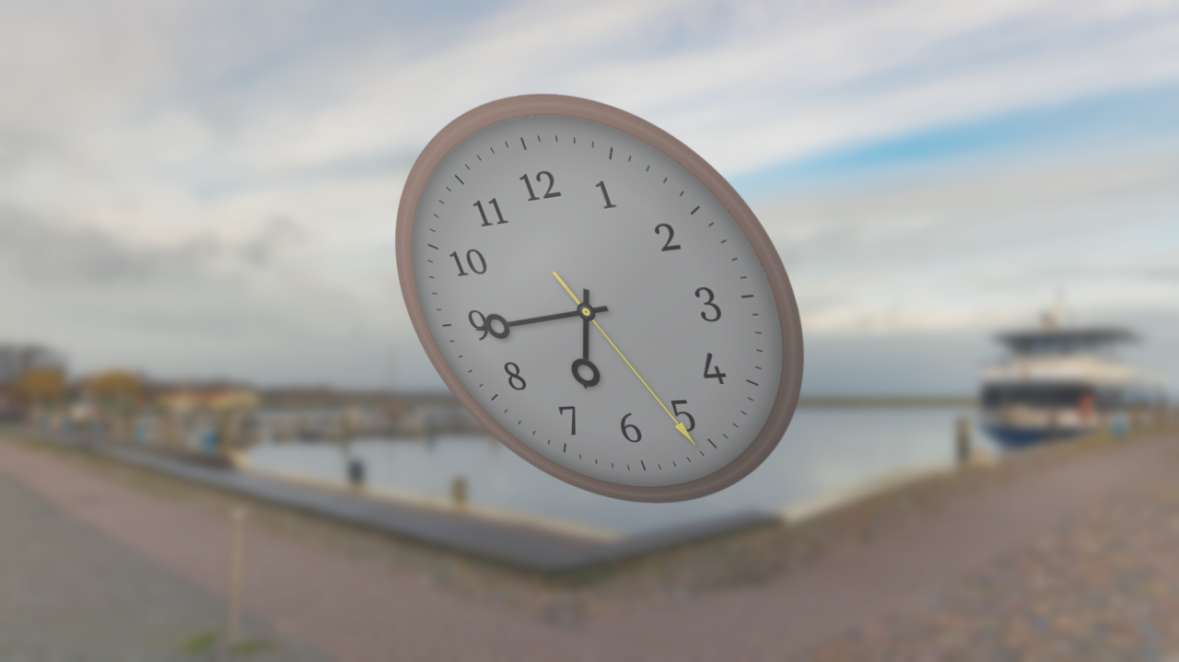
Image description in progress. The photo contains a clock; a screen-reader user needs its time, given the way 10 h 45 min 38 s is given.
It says 6 h 44 min 26 s
